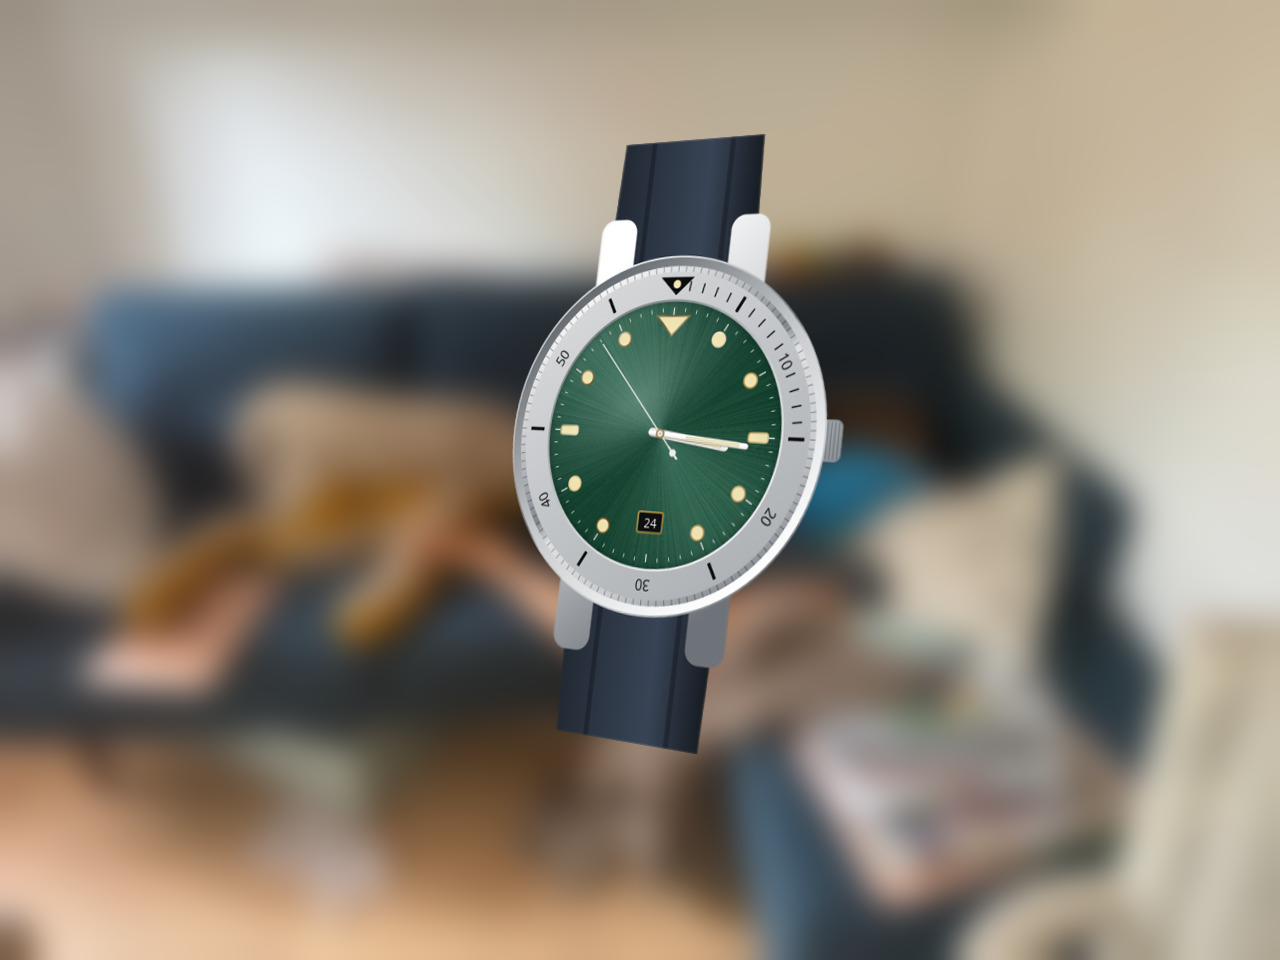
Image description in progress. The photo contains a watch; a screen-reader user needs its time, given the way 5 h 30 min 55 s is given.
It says 3 h 15 min 53 s
